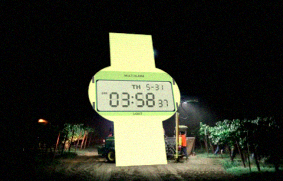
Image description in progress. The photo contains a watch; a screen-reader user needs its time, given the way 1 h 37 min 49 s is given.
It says 3 h 58 min 37 s
